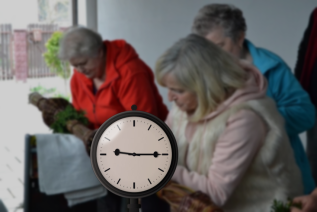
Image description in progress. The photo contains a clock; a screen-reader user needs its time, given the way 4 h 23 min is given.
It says 9 h 15 min
